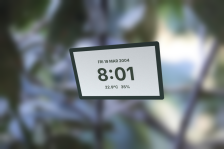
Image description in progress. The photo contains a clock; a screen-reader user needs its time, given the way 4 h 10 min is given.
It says 8 h 01 min
